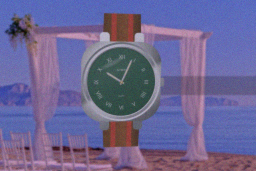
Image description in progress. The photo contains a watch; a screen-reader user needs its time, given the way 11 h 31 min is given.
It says 10 h 04 min
